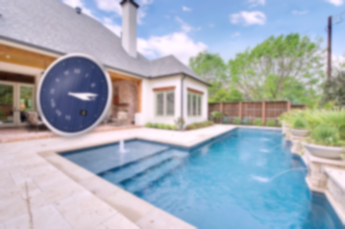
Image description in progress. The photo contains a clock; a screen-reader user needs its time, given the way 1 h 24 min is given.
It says 3 h 14 min
